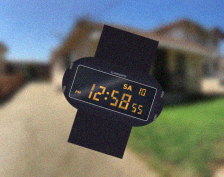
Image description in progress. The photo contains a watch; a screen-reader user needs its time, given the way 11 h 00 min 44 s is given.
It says 12 h 58 min 55 s
